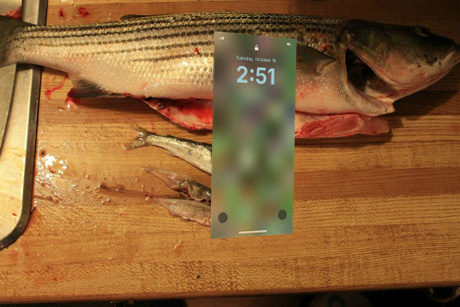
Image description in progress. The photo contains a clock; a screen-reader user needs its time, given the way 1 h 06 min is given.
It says 2 h 51 min
